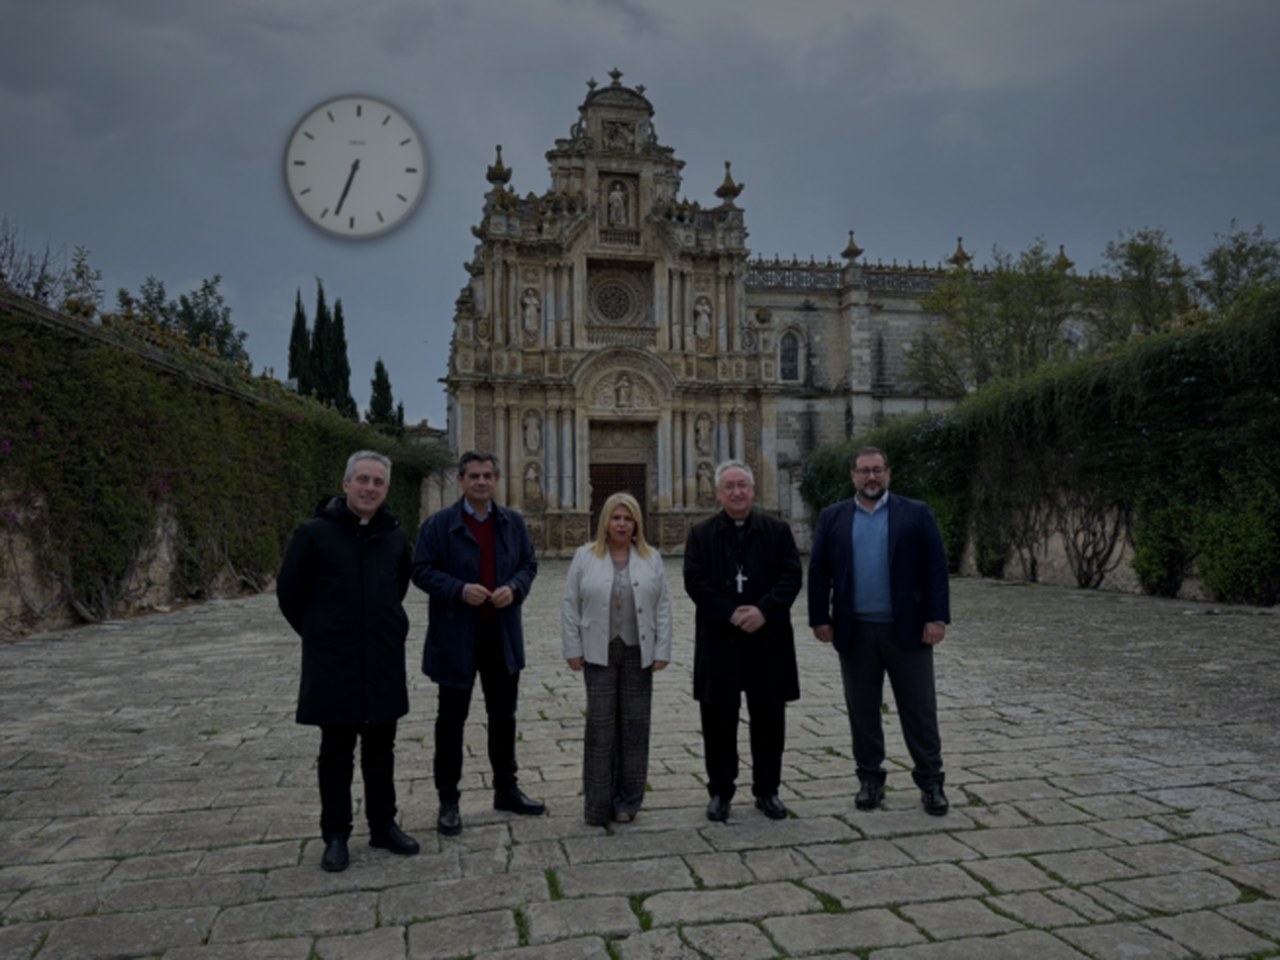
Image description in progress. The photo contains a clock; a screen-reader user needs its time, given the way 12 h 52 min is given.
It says 6 h 33 min
